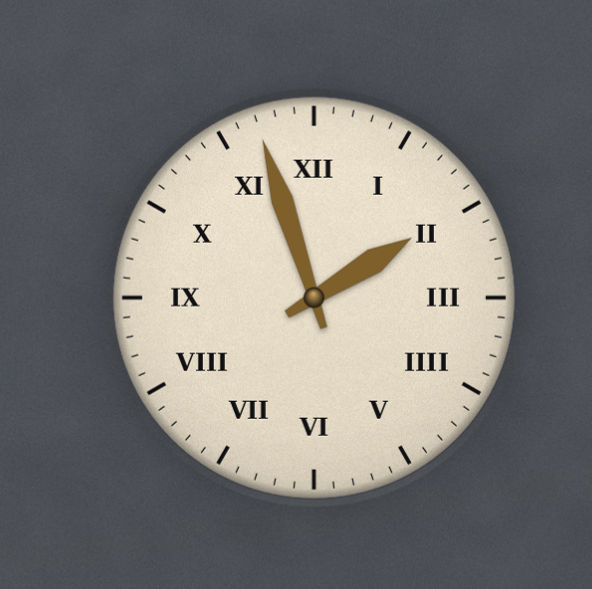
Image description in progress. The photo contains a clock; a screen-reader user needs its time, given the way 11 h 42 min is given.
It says 1 h 57 min
